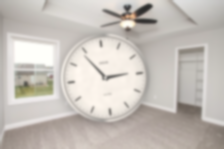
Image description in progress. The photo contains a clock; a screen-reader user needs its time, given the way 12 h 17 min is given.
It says 2 h 54 min
